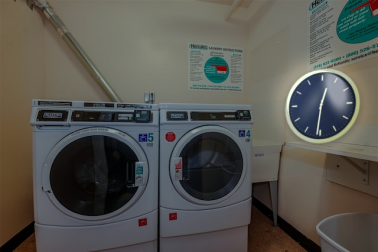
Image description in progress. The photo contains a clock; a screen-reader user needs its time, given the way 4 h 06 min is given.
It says 12 h 31 min
